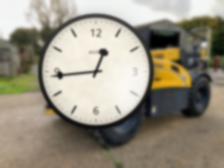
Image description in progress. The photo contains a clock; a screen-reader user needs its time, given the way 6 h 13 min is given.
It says 12 h 44 min
